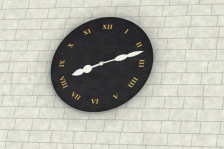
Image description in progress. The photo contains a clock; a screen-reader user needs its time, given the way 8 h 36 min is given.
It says 8 h 12 min
